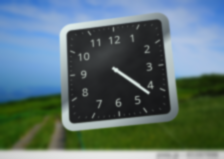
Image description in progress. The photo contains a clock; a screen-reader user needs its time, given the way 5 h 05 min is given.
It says 4 h 22 min
